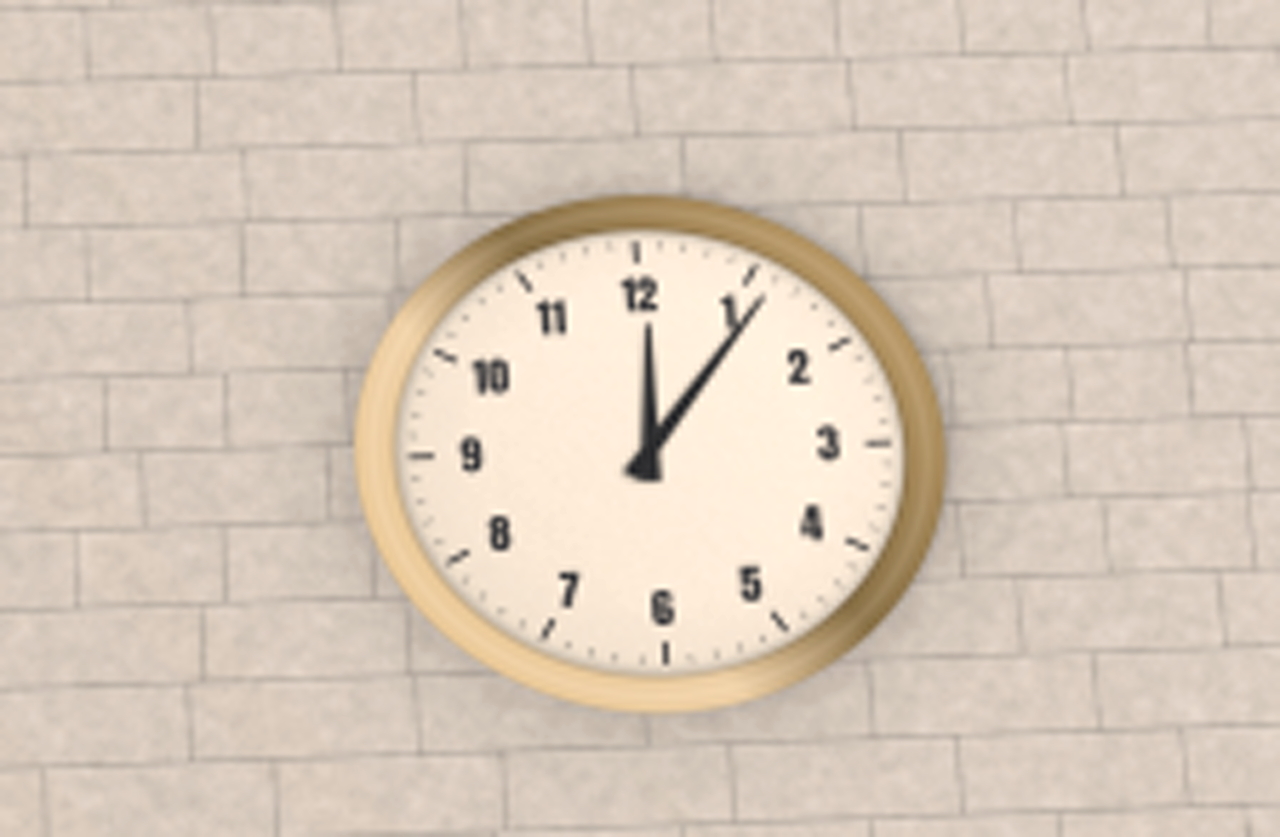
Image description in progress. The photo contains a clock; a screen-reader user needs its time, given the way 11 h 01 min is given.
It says 12 h 06 min
